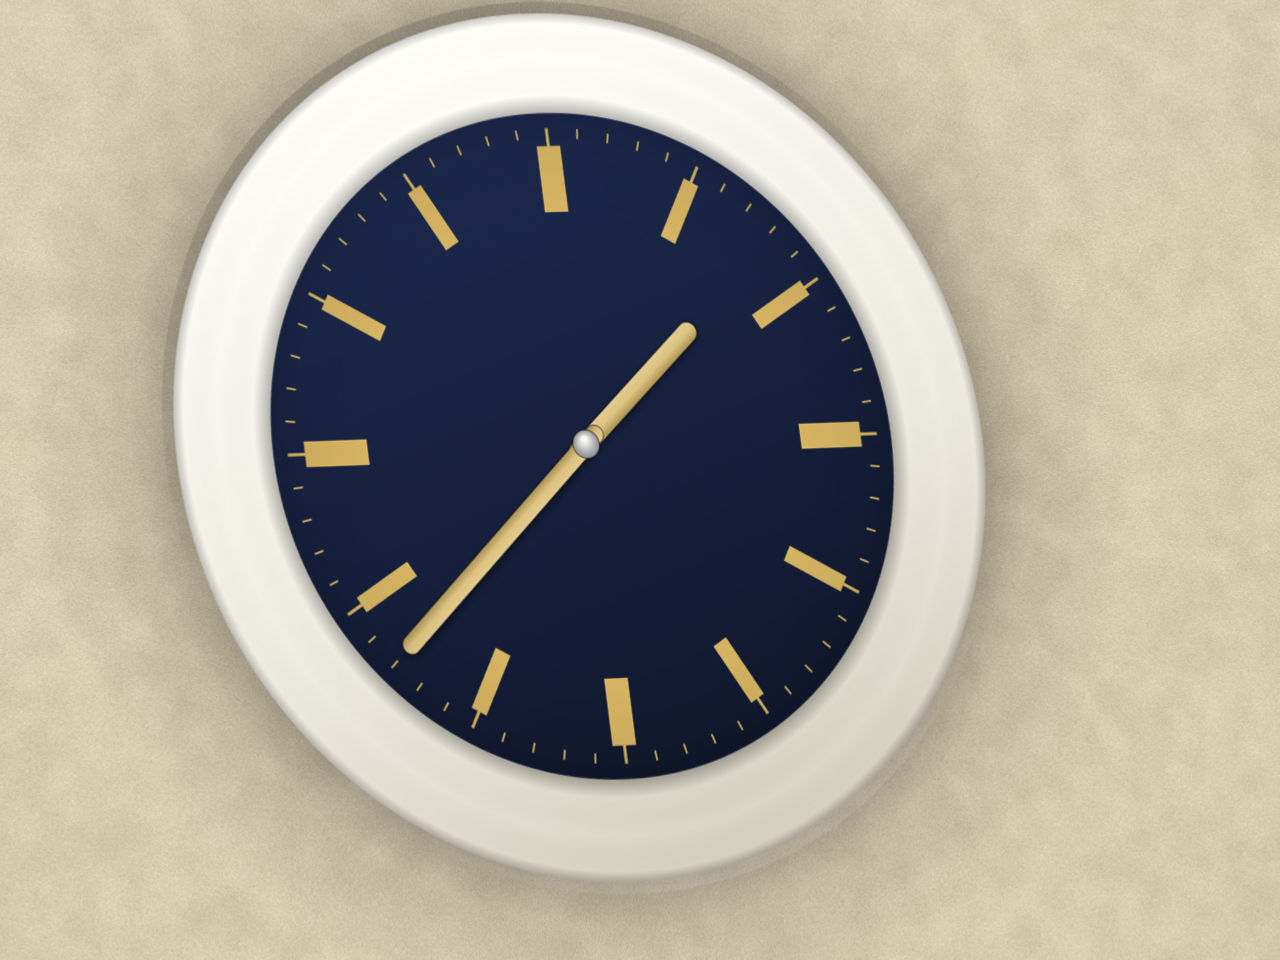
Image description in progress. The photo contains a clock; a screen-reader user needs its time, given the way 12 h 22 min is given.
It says 1 h 38 min
